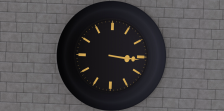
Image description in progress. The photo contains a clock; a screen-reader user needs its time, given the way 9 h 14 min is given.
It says 3 h 16 min
